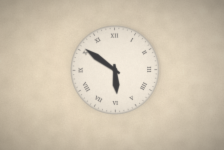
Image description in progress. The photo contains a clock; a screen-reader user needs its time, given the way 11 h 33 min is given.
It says 5 h 51 min
